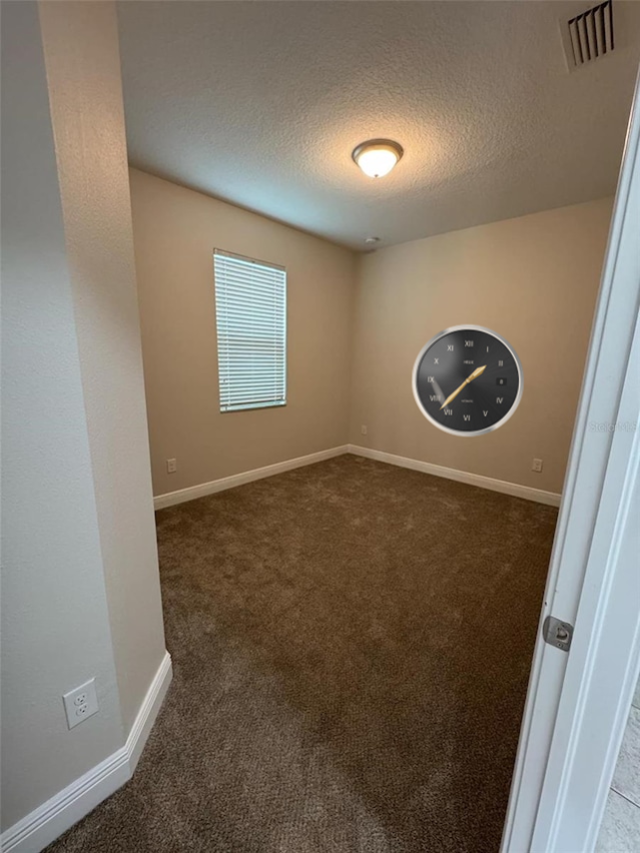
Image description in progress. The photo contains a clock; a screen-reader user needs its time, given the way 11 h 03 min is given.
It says 1 h 37 min
